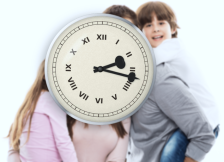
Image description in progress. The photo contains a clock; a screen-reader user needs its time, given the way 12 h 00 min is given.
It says 2 h 17 min
